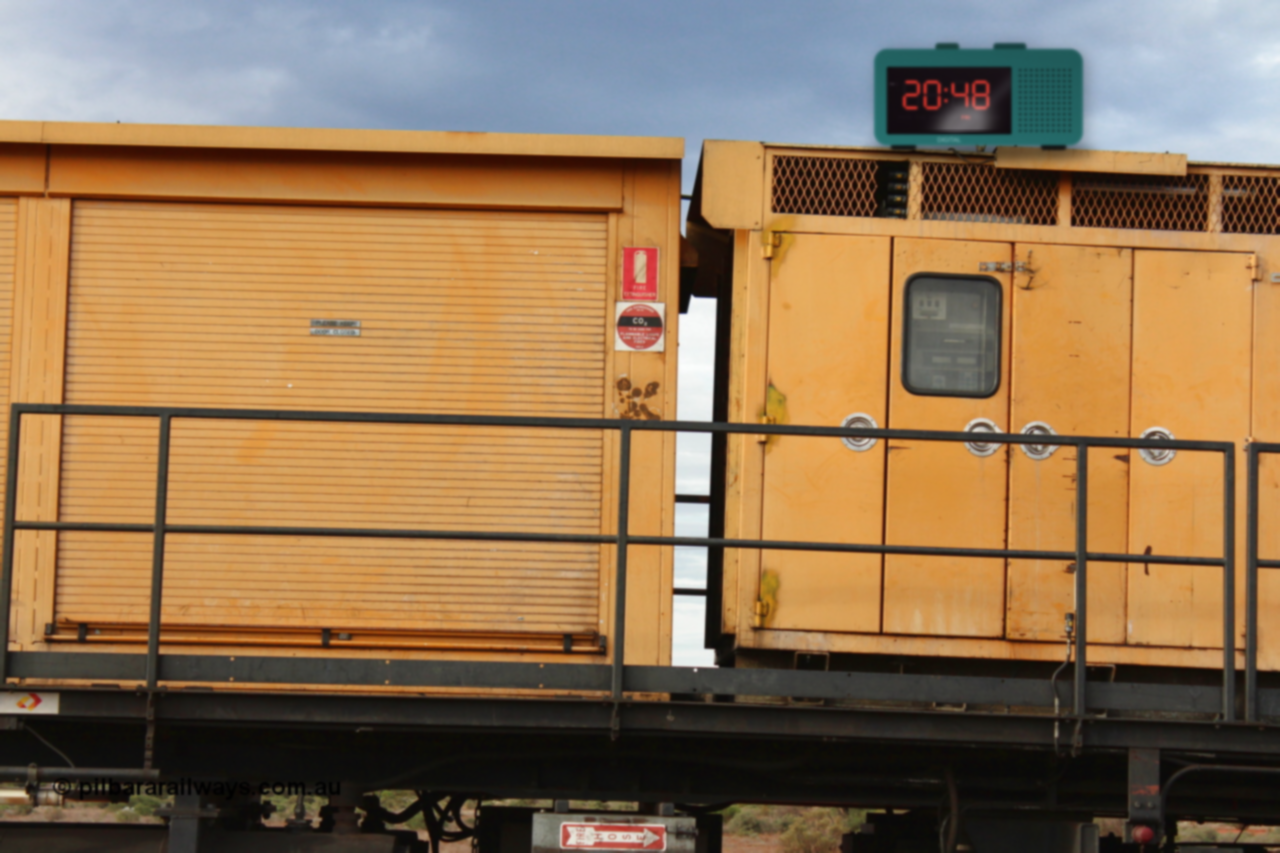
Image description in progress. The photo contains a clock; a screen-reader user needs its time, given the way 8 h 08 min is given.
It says 20 h 48 min
